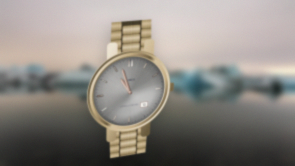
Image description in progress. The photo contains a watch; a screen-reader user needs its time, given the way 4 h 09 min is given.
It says 10 h 57 min
